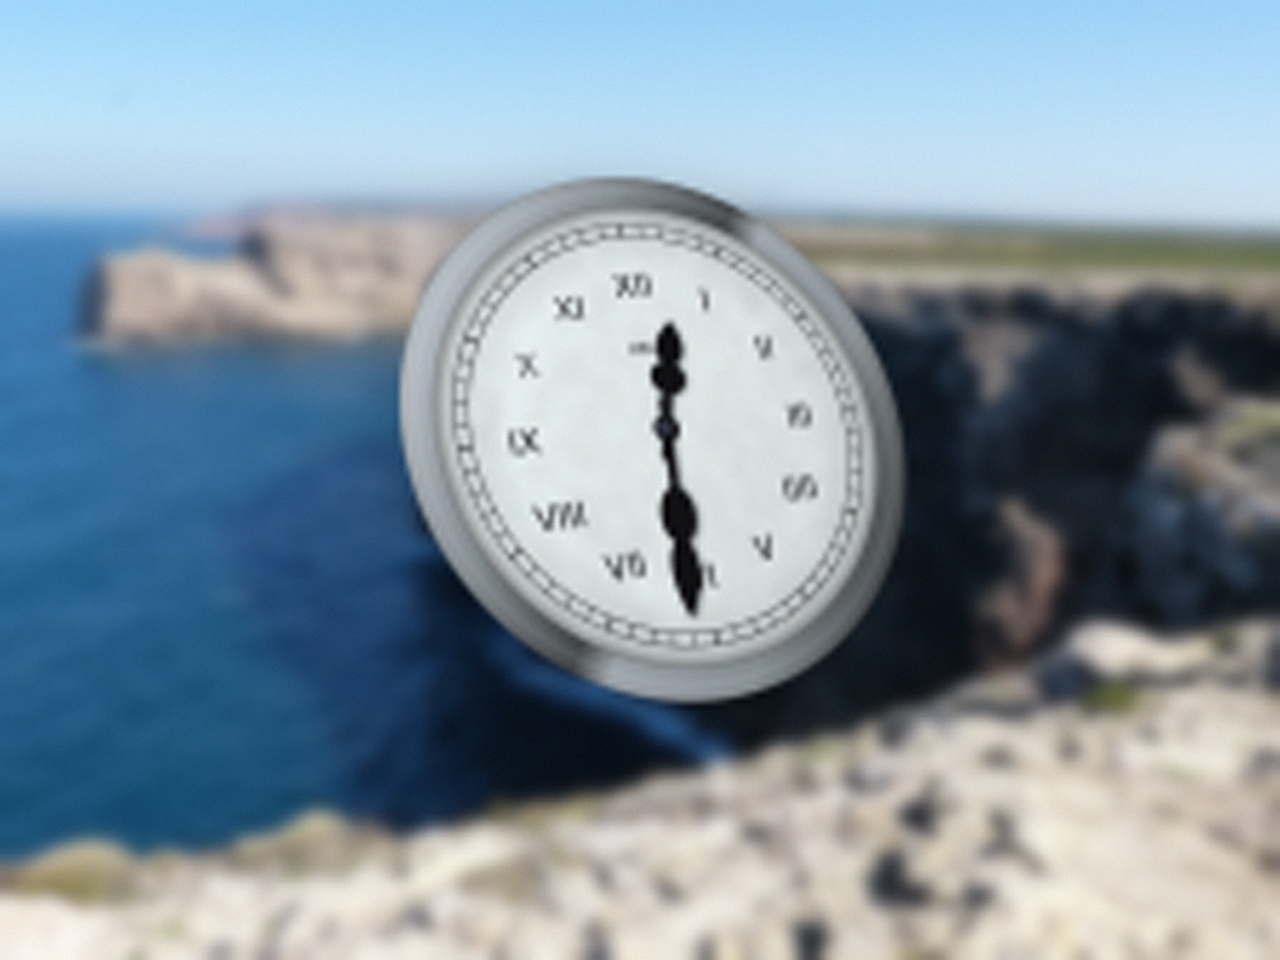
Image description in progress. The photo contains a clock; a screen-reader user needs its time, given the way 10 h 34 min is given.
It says 12 h 31 min
